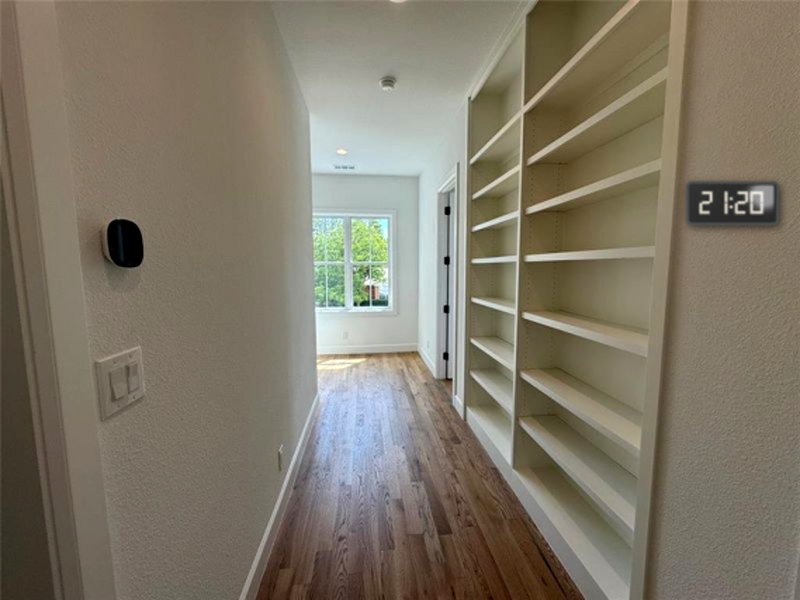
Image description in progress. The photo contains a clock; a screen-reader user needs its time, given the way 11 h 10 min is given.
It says 21 h 20 min
